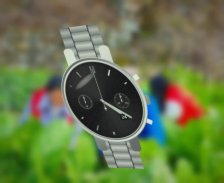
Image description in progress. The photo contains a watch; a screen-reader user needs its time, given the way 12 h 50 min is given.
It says 4 h 21 min
